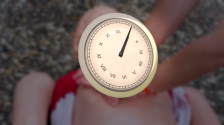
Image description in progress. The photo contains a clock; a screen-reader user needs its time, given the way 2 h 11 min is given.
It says 1 h 05 min
